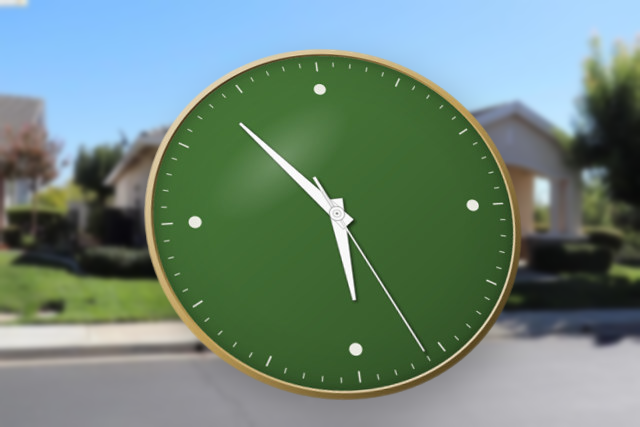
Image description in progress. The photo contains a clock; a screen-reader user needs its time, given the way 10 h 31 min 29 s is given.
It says 5 h 53 min 26 s
